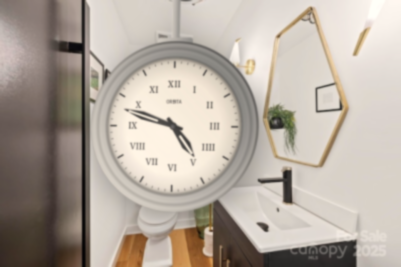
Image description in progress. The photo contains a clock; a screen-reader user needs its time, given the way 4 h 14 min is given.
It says 4 h 48 min
